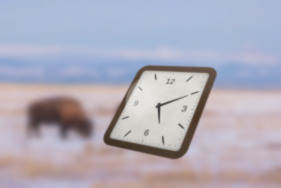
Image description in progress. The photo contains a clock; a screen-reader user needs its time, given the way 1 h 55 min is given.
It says 5 h 10 min
